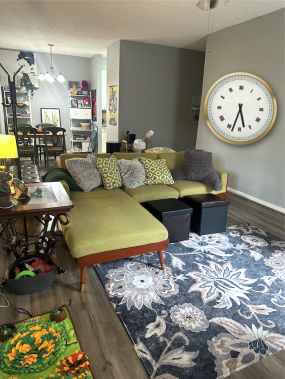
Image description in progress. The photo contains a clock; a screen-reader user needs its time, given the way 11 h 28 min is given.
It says 5 h 33 min
